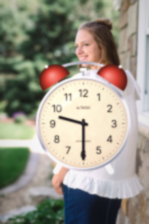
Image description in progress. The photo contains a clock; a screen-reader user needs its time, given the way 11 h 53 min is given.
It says 9 h 30 min
